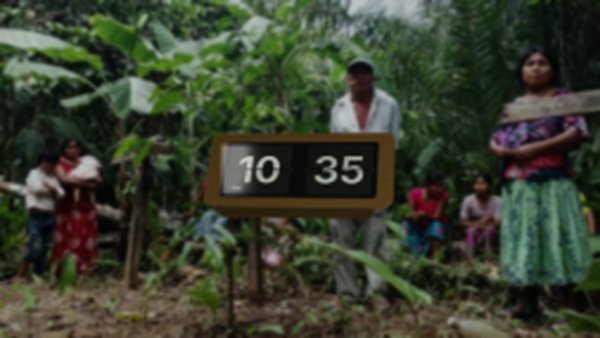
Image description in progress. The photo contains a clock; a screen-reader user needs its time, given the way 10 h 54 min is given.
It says 10 h 35 min
